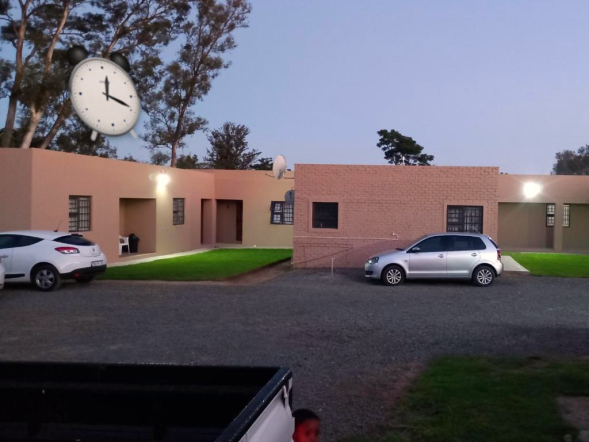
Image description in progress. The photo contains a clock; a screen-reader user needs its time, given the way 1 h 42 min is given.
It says 12 h 19 min
